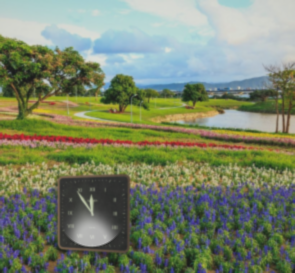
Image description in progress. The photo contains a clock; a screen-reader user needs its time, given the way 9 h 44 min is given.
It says 11 h 54 min
